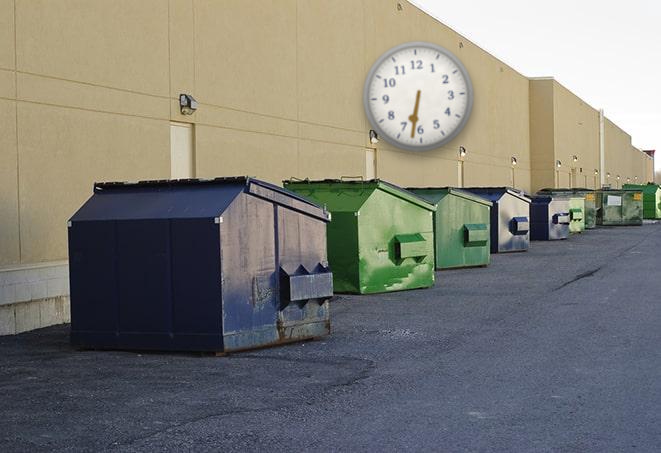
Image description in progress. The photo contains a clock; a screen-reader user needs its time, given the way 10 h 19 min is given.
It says 6 h 32 min
